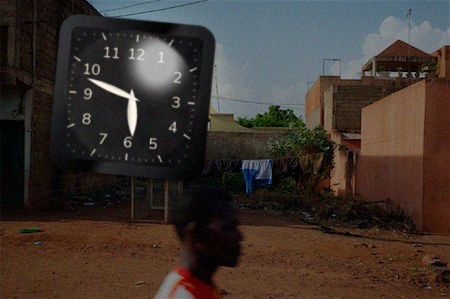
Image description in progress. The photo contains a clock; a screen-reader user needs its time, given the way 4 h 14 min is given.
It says 5 h 48 min
